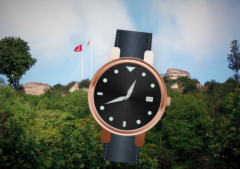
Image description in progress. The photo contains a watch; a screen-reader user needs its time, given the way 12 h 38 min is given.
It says 12 h 41 min
